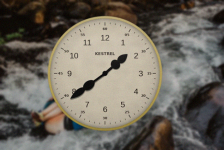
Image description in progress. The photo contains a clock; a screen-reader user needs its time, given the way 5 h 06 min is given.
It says 1 h 39 min
